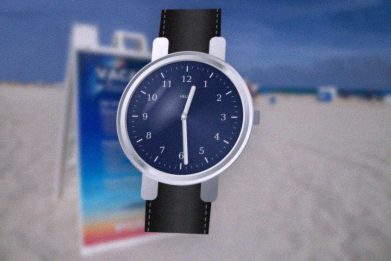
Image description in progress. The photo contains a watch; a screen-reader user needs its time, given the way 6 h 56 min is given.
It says 12 h 29 min
